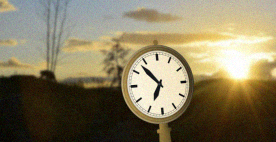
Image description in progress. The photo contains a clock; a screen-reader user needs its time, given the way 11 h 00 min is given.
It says 6 h 53 min
